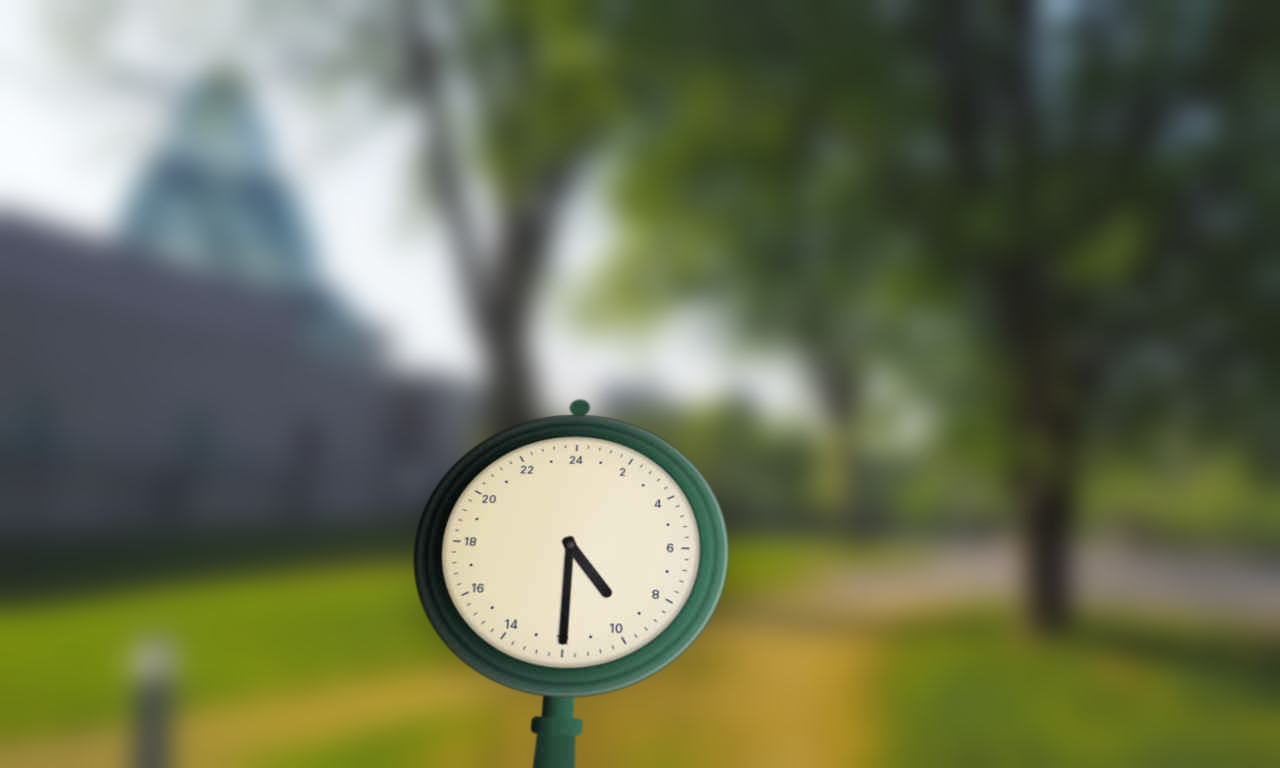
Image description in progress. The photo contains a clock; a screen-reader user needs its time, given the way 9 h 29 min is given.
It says 9 h 30 min
